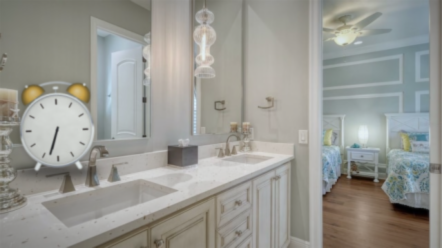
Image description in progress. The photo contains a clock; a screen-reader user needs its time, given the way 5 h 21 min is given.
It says 6 h 33 min
